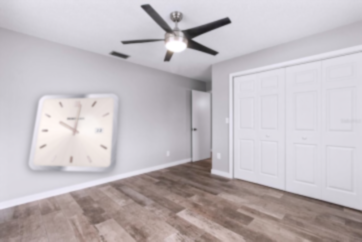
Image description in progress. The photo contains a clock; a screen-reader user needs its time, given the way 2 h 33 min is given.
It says 10 h 01 min
